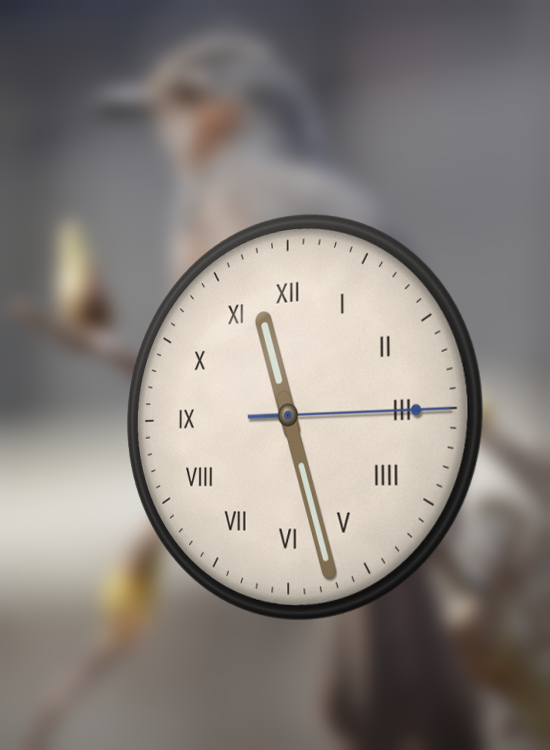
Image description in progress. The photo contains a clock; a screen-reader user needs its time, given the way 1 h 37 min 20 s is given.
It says 11 h 27 min 15 s
